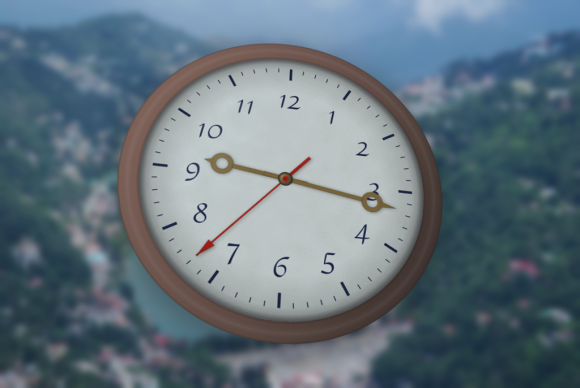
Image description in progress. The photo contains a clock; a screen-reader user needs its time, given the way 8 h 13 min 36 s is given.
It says 9 h 16 min 37 s
